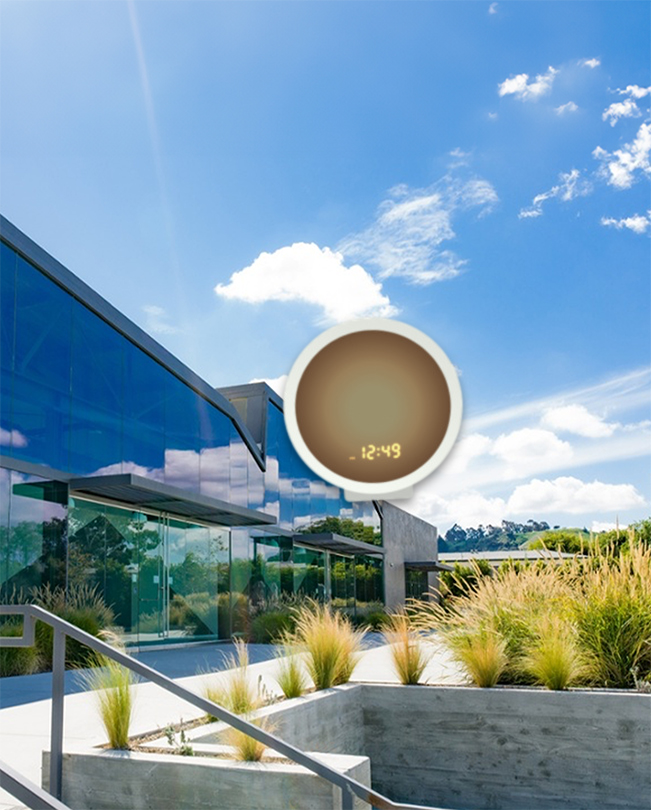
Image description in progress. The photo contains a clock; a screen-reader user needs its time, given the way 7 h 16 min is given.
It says 12 h 49 min
